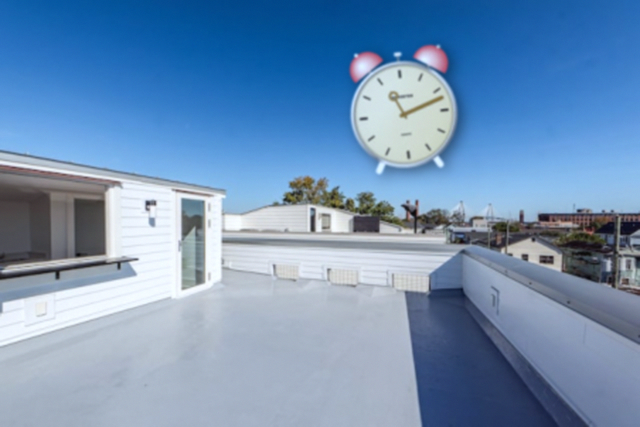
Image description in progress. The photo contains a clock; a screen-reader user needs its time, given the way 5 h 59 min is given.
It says 11 h 12 min
